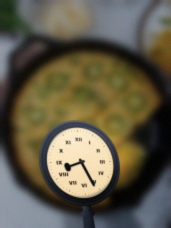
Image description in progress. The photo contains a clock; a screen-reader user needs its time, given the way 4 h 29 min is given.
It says 8 h 26 min
